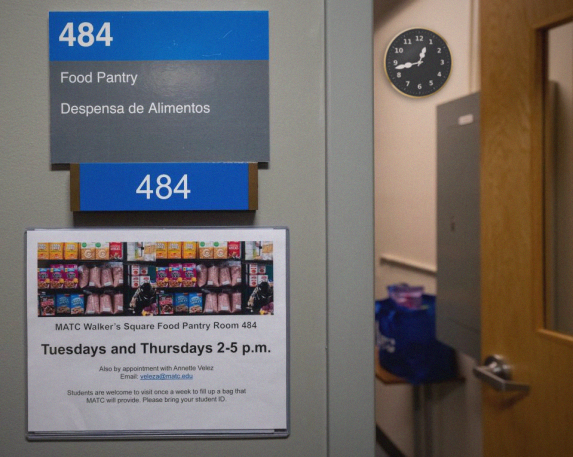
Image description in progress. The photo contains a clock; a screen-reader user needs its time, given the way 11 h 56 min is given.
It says 12 h 43 min
